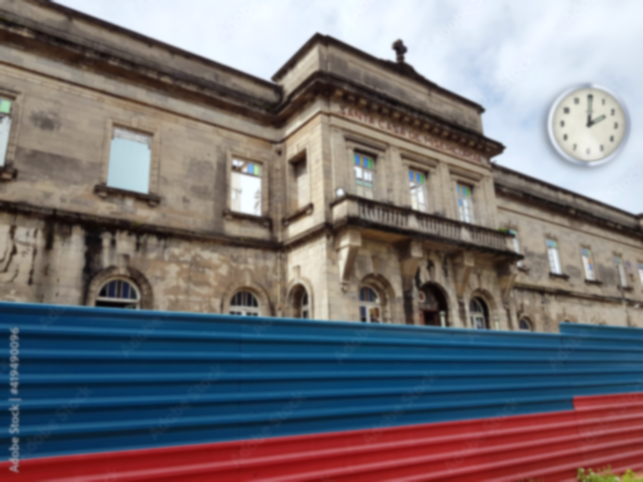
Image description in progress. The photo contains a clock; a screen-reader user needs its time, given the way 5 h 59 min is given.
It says 2 h 00 min
